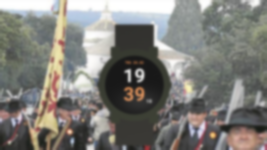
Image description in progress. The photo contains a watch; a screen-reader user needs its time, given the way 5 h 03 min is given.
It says 19 h 39 min
